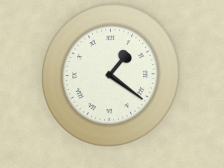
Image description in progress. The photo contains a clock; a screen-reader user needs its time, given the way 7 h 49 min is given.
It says 1 h 21 min
